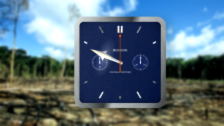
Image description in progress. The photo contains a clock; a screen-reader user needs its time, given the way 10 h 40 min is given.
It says 9 h 49 min
